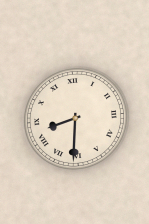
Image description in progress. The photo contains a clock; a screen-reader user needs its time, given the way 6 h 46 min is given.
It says 8 h 31 min
